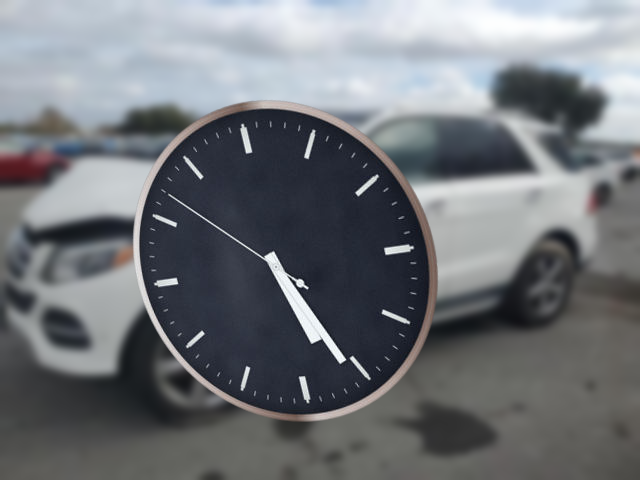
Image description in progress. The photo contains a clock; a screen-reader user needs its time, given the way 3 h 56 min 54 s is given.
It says 5 h 25 min 52 s
